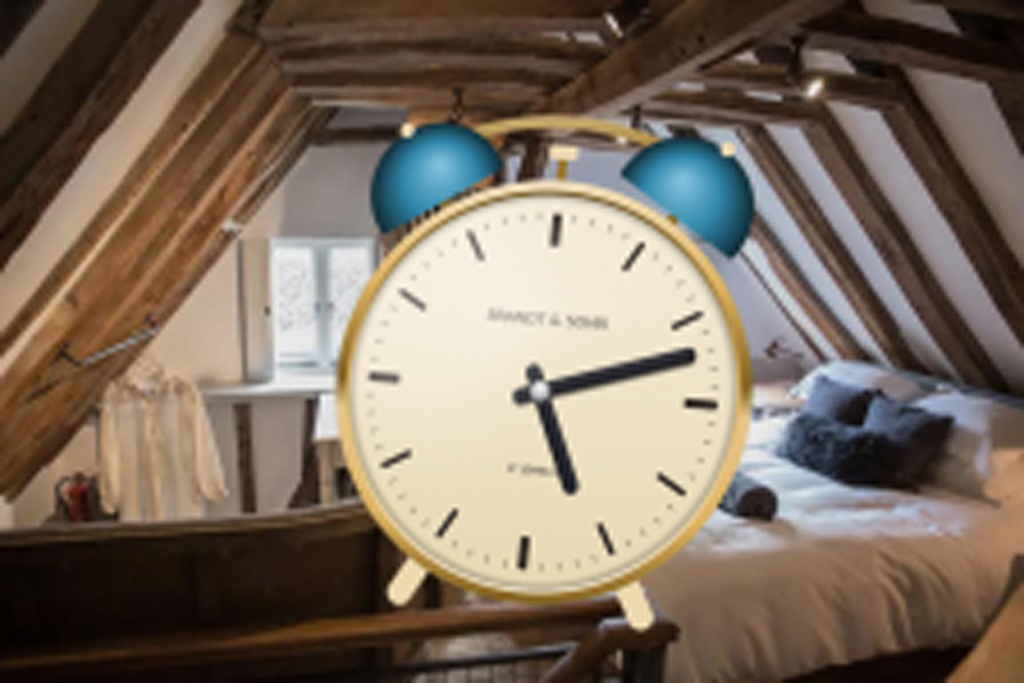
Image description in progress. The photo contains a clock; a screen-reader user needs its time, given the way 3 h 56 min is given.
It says 5 h 12 min
